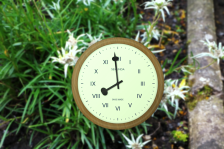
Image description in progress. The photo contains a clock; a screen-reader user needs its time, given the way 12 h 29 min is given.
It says 7 h 59 min
